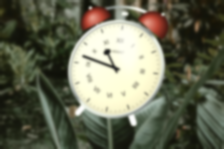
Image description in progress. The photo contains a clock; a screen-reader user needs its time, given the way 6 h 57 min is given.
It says 10 h 47 min
